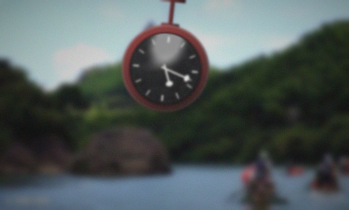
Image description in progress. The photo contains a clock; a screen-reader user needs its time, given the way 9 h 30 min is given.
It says 5 h 18 min
